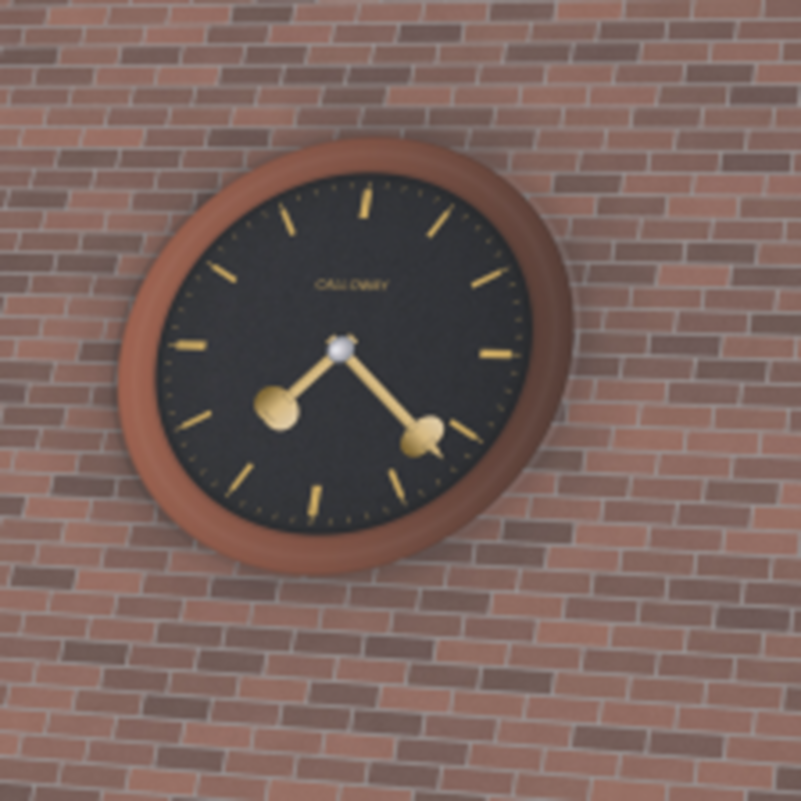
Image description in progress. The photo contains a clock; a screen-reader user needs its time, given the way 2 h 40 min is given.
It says 7 h 22 min
